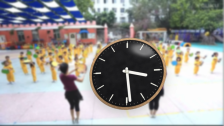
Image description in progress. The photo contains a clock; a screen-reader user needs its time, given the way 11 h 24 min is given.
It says 3 h 29 min
